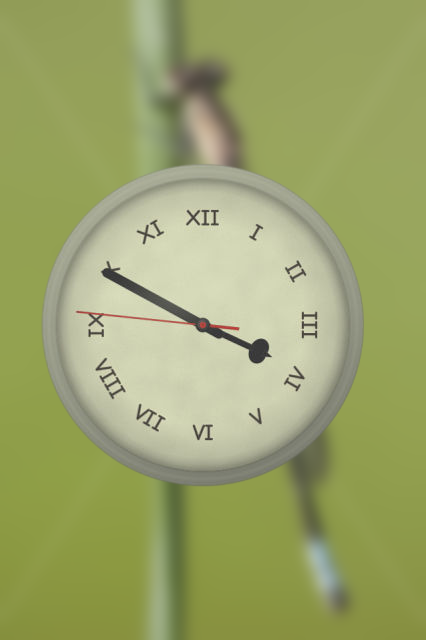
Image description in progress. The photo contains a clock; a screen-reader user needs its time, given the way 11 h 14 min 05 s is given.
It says 3 h 49 min 46 s
